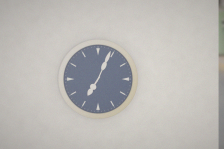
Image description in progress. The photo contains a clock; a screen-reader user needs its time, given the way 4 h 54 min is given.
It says 7 h 04 min
